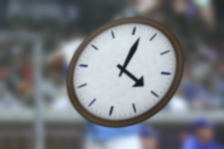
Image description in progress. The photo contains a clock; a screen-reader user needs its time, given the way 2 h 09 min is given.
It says 4 h 02 min
